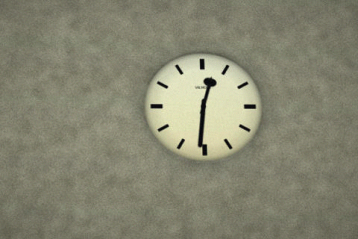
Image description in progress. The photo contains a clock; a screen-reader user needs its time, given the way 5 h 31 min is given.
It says 12 h 31 min
